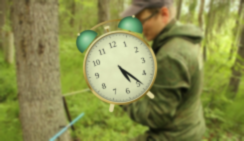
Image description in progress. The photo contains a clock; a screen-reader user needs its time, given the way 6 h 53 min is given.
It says 5 h 24 min
